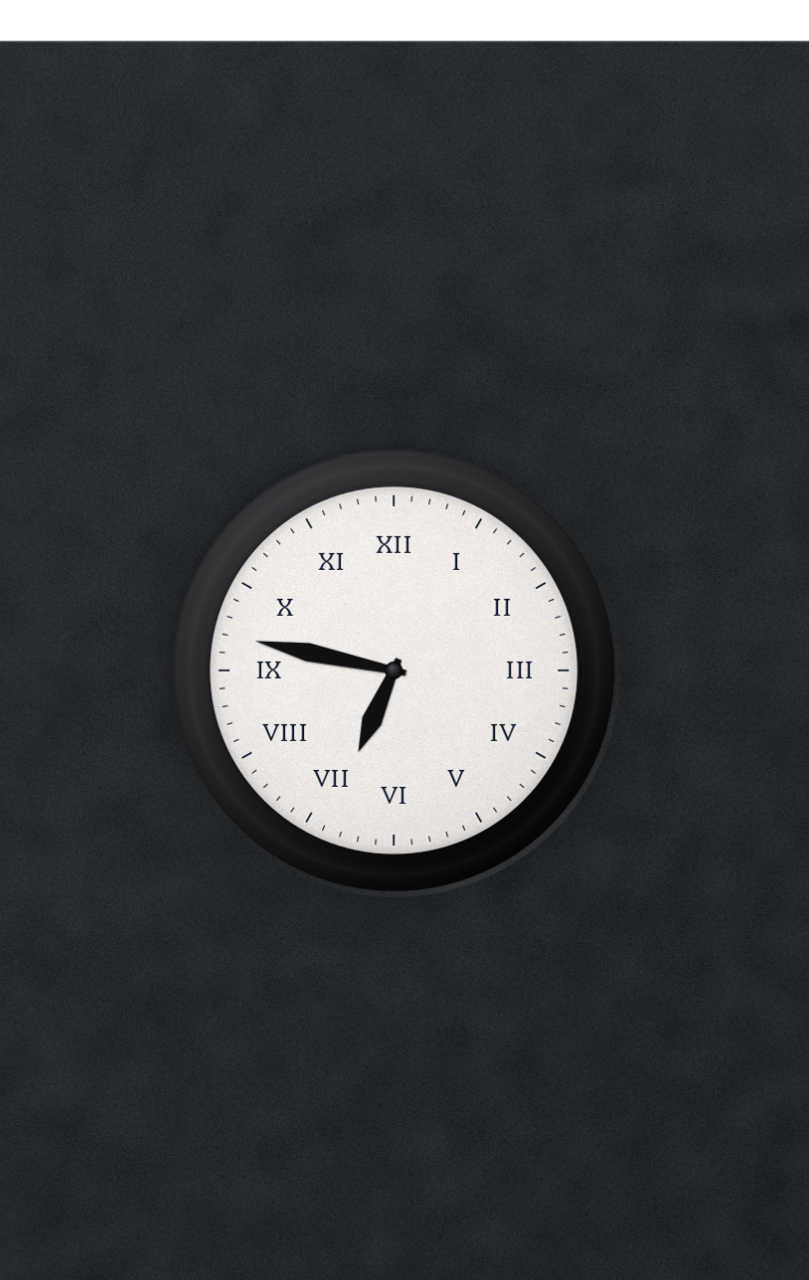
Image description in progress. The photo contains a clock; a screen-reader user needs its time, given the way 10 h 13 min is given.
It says 6 h 47 min
